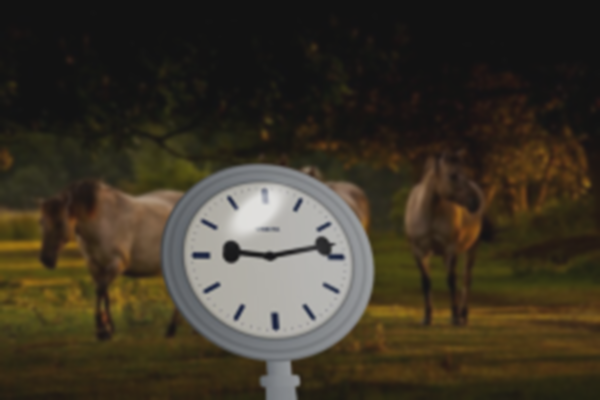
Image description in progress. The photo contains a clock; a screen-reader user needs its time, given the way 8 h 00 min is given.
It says 9 h 13 min
